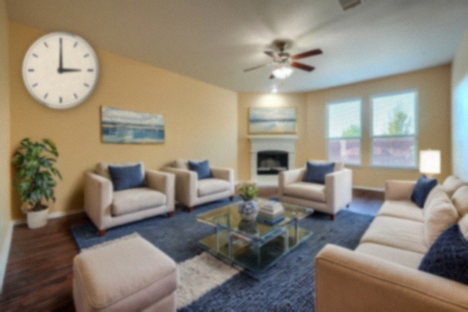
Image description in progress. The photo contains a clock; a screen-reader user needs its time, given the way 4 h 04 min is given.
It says 3 h 00 min
